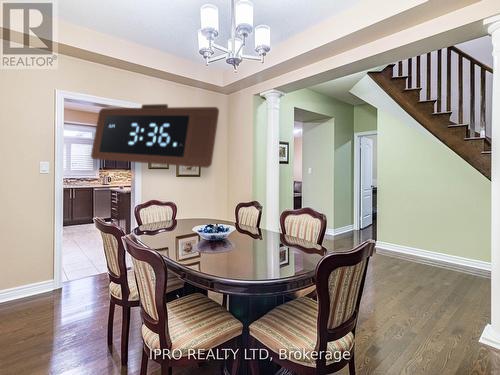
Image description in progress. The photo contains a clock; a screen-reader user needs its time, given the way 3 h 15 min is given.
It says 3 h 36 min
